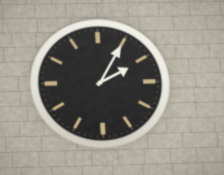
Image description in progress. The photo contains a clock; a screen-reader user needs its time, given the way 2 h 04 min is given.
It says 2 h 05 min
